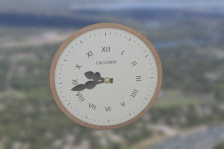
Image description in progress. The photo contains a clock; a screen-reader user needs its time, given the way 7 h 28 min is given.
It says 9 h 43 min
